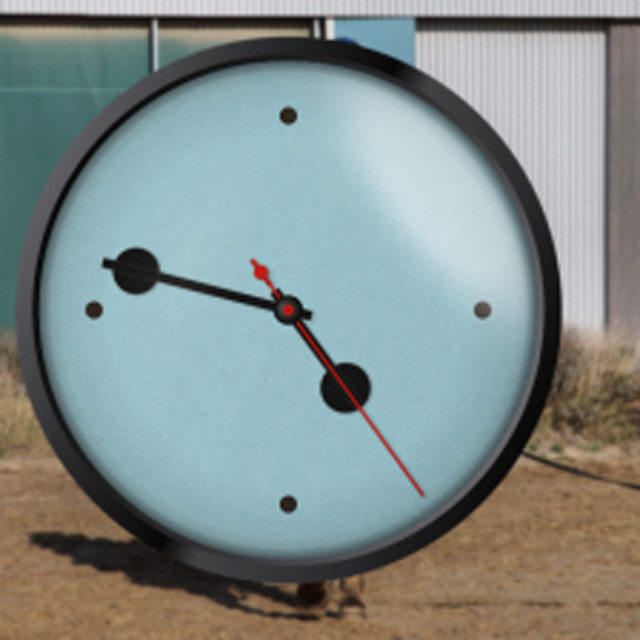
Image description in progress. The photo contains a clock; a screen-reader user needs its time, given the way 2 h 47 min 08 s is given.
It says 4 h 47 min 24 s
